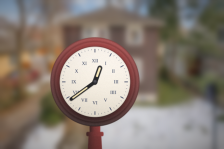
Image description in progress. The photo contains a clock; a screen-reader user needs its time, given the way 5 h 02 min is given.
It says 12 h 39 min
